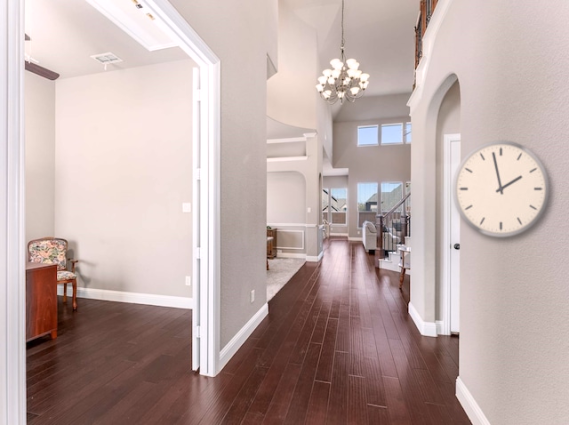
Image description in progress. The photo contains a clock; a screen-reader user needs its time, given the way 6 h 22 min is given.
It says 1 h 58 min
